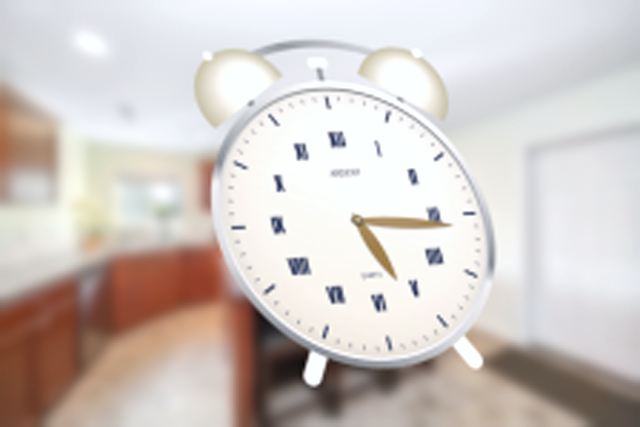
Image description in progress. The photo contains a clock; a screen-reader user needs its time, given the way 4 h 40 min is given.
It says 5 h 16 min
